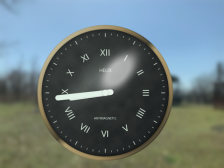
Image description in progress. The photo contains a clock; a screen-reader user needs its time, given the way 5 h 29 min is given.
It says 8 h 44 min
